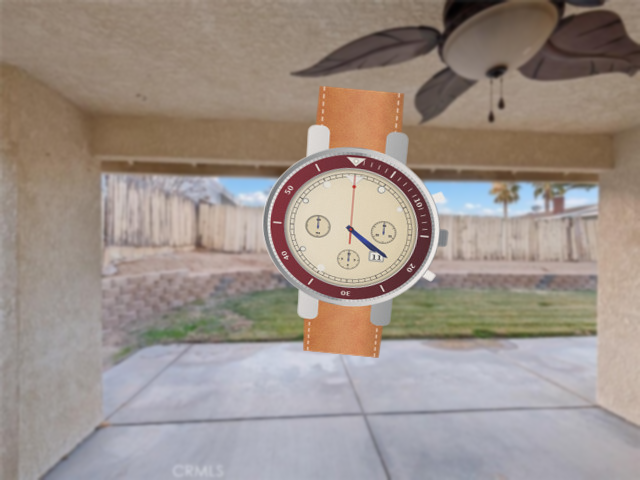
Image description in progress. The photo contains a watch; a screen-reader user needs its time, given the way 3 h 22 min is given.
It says 4 h 21 min
